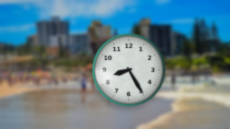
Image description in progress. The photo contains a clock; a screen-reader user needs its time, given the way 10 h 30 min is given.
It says 8 h 25 min
